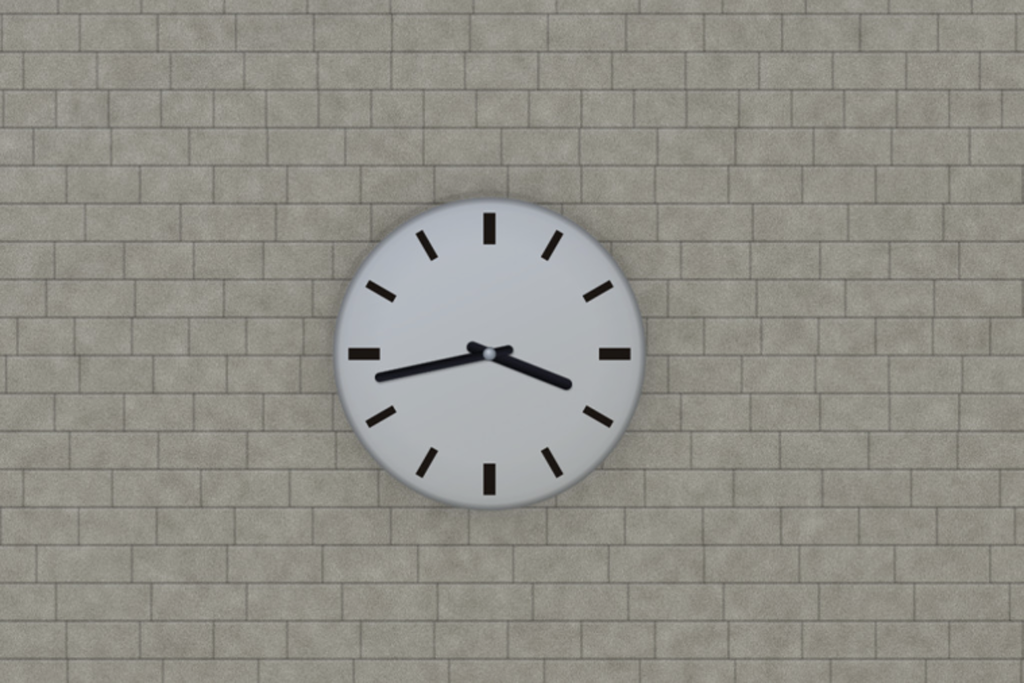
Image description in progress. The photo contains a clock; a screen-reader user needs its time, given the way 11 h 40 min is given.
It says 3 h 43 min
